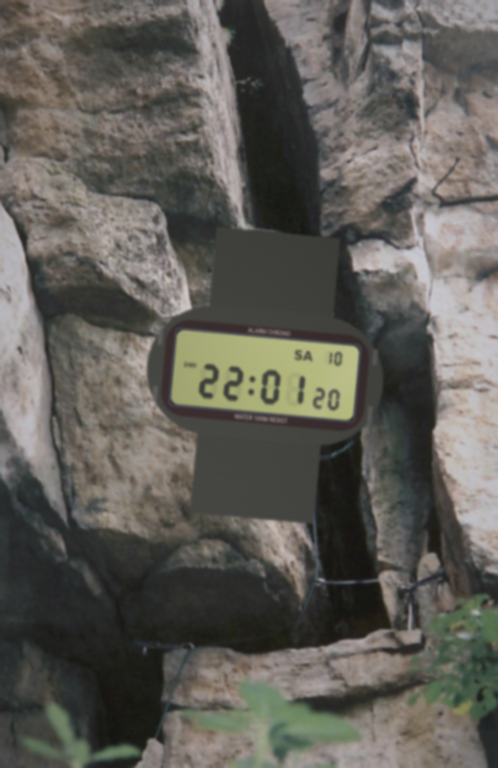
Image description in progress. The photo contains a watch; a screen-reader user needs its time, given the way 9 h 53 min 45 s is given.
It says 22 h 01 min 20 s
